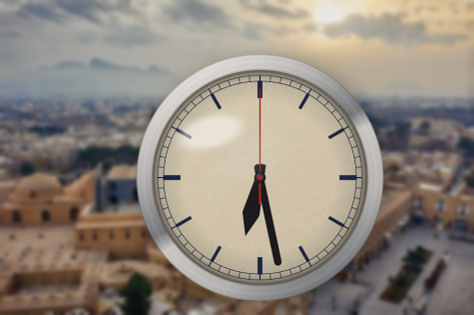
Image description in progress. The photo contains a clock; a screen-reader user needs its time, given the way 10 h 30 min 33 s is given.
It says 6 h 28 min 00 s
